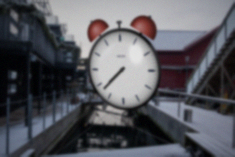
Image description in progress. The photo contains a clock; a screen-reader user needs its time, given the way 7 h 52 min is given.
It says 7 h 38 min
